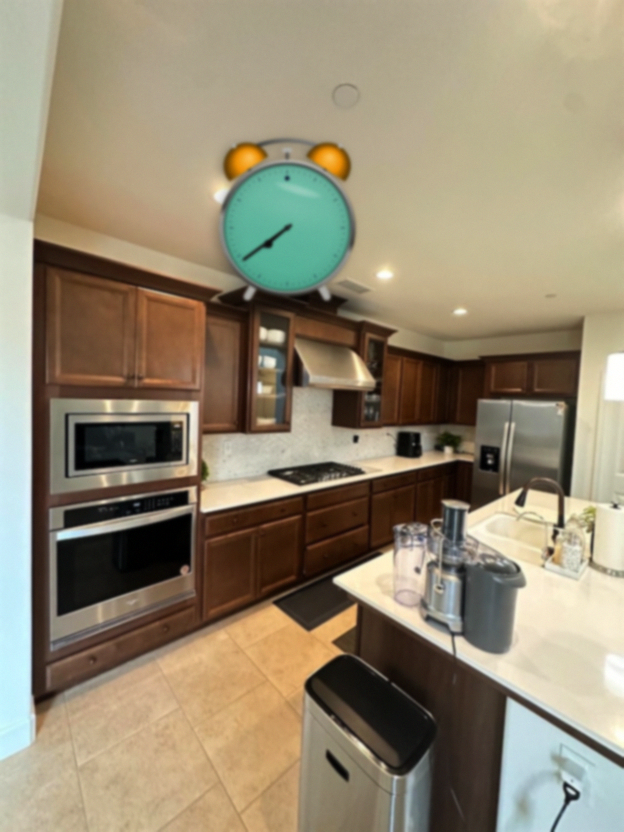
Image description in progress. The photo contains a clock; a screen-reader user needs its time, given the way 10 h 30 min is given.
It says 7 h 39 min
